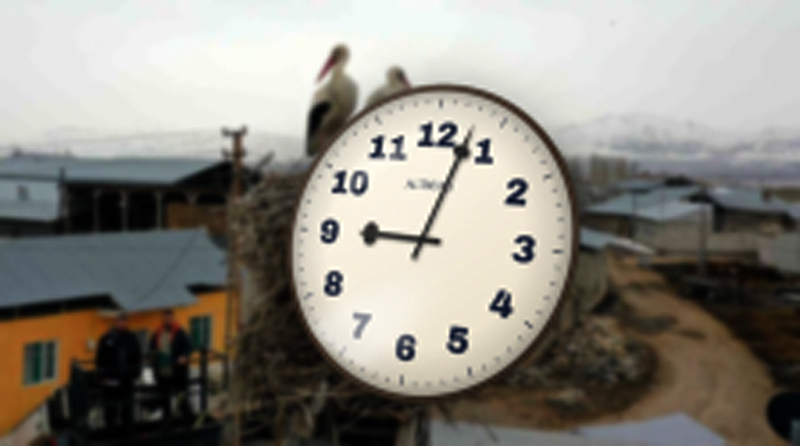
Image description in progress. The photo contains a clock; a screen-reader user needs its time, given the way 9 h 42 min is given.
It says 9 h 03 min
